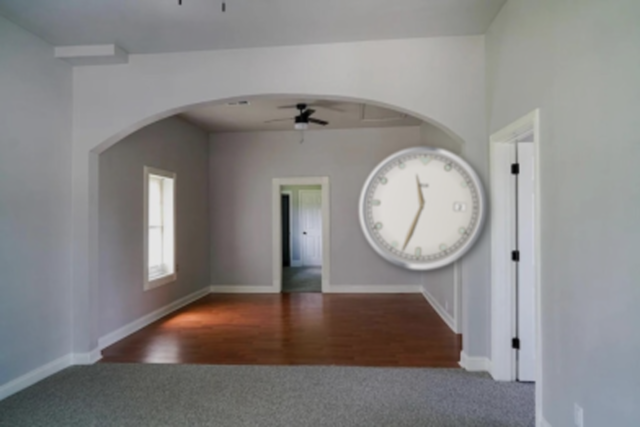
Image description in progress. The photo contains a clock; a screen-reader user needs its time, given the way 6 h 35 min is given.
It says 11 h 33 min
